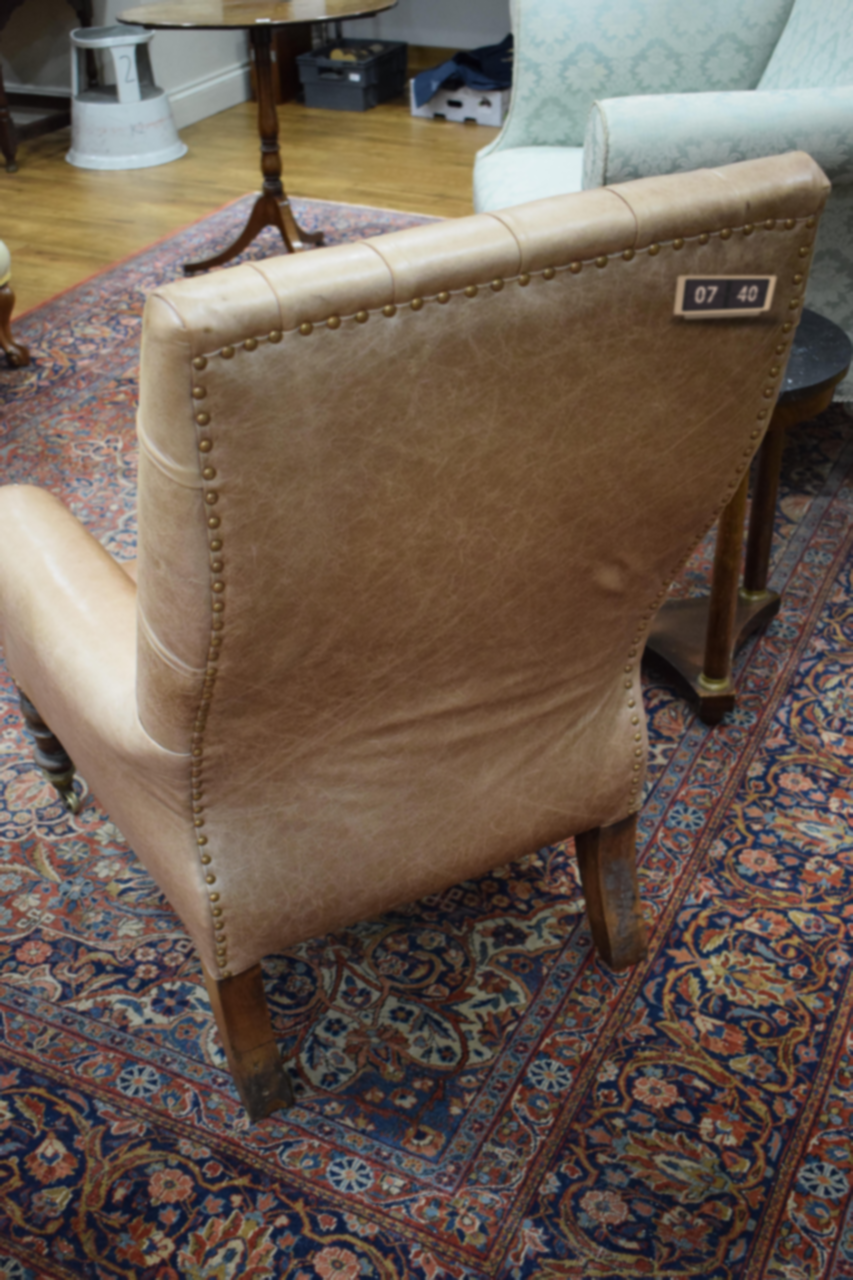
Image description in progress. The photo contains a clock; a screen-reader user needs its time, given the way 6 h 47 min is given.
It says 7 h 40 min
